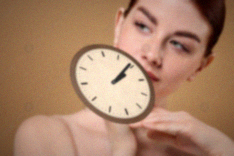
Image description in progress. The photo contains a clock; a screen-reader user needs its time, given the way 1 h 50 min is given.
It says 2 h 09 min
